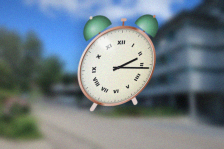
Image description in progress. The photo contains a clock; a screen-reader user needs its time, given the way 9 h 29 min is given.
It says 2 h 16 min
